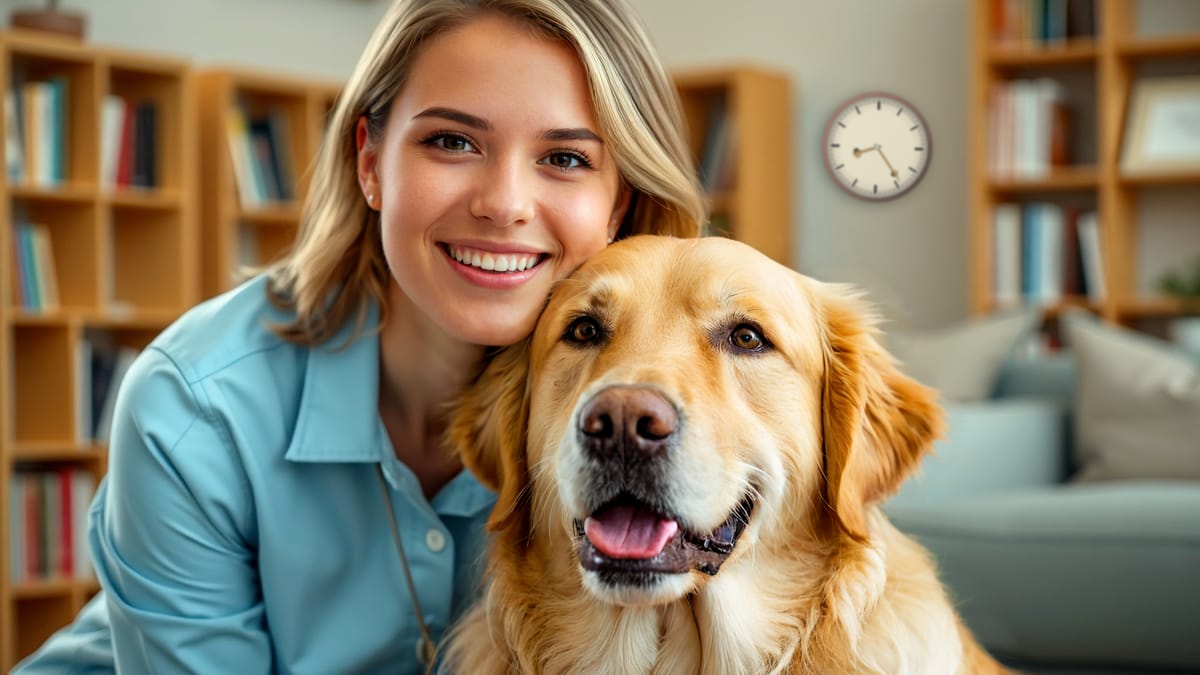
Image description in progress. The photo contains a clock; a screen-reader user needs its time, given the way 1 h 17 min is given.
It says 8 h 24 min
